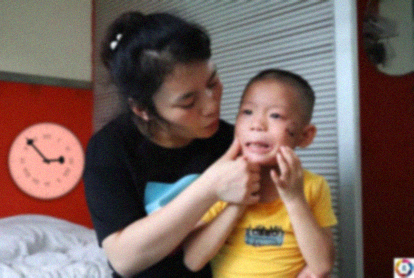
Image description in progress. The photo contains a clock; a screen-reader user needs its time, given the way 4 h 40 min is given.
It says 2 h 53 min
